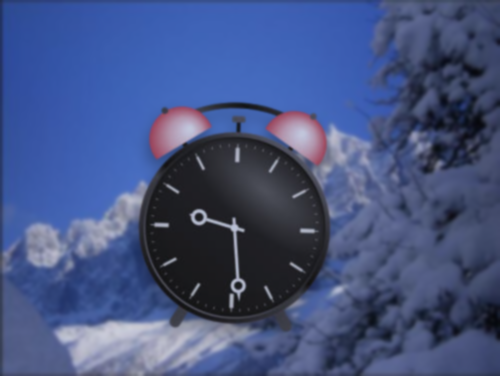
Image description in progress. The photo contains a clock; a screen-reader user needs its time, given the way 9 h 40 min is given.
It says 9 h 29 min
